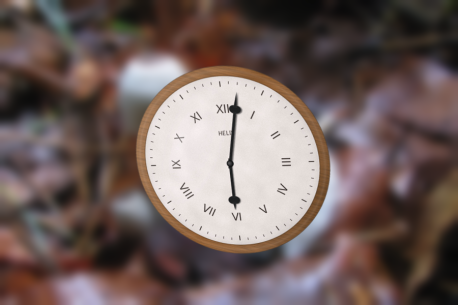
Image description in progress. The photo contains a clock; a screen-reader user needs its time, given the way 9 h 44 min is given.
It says 6 h 02 min
